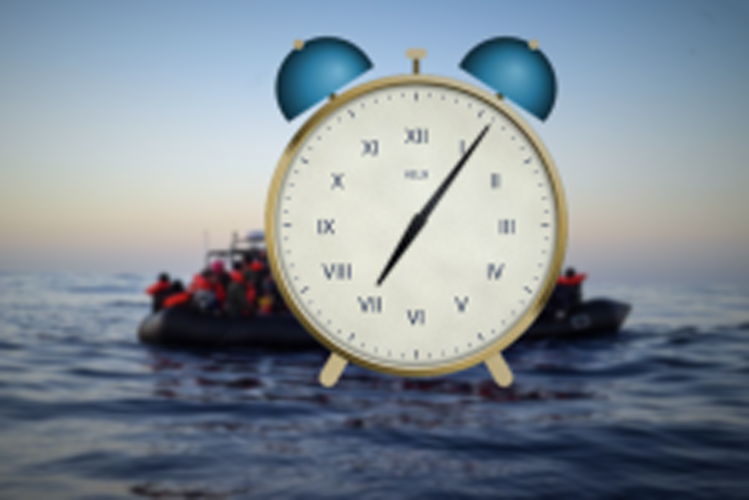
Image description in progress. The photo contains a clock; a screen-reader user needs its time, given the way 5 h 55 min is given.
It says 7 h 06 min
